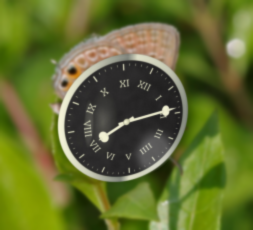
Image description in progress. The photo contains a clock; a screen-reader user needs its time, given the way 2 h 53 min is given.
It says 7 h 09 min
